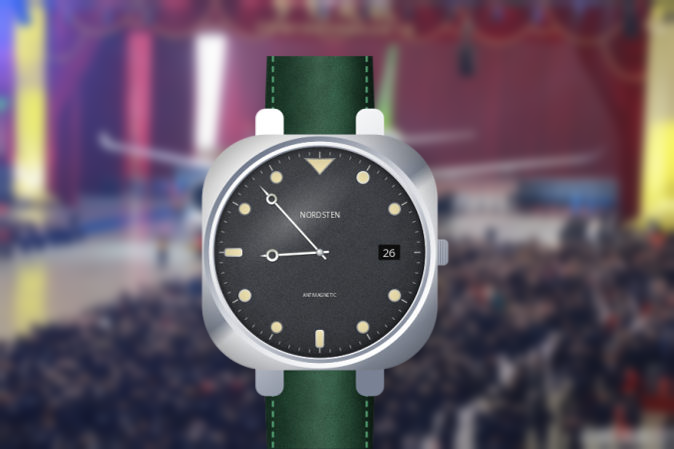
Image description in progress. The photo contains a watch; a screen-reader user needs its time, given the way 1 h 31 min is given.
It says 8 h 53 min
